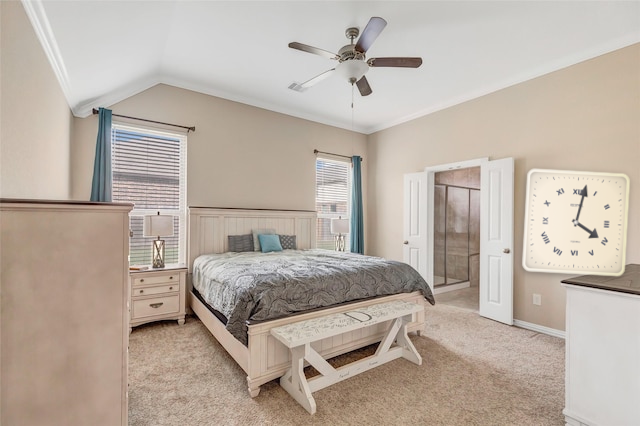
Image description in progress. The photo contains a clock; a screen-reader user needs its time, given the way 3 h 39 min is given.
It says 4 h 02 min
